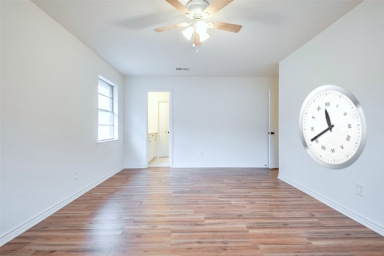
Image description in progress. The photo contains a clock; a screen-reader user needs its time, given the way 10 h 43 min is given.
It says 11 h 41 min
